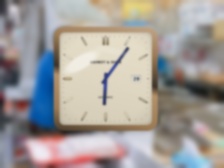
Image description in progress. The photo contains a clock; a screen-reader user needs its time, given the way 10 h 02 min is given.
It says 6 h 06 min
